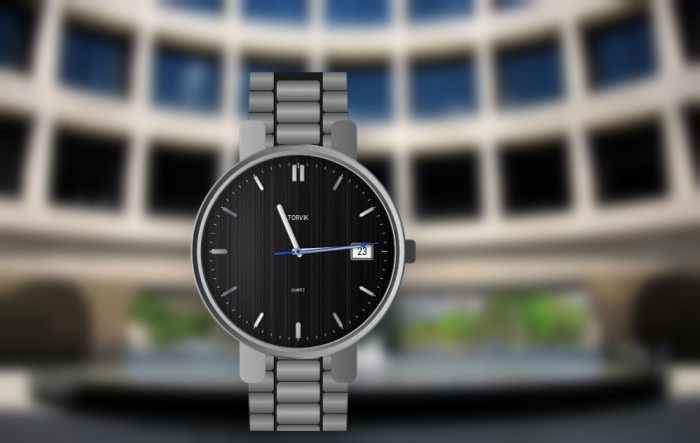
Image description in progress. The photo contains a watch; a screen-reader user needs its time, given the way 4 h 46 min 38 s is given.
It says 11 h 14 min 14 s
